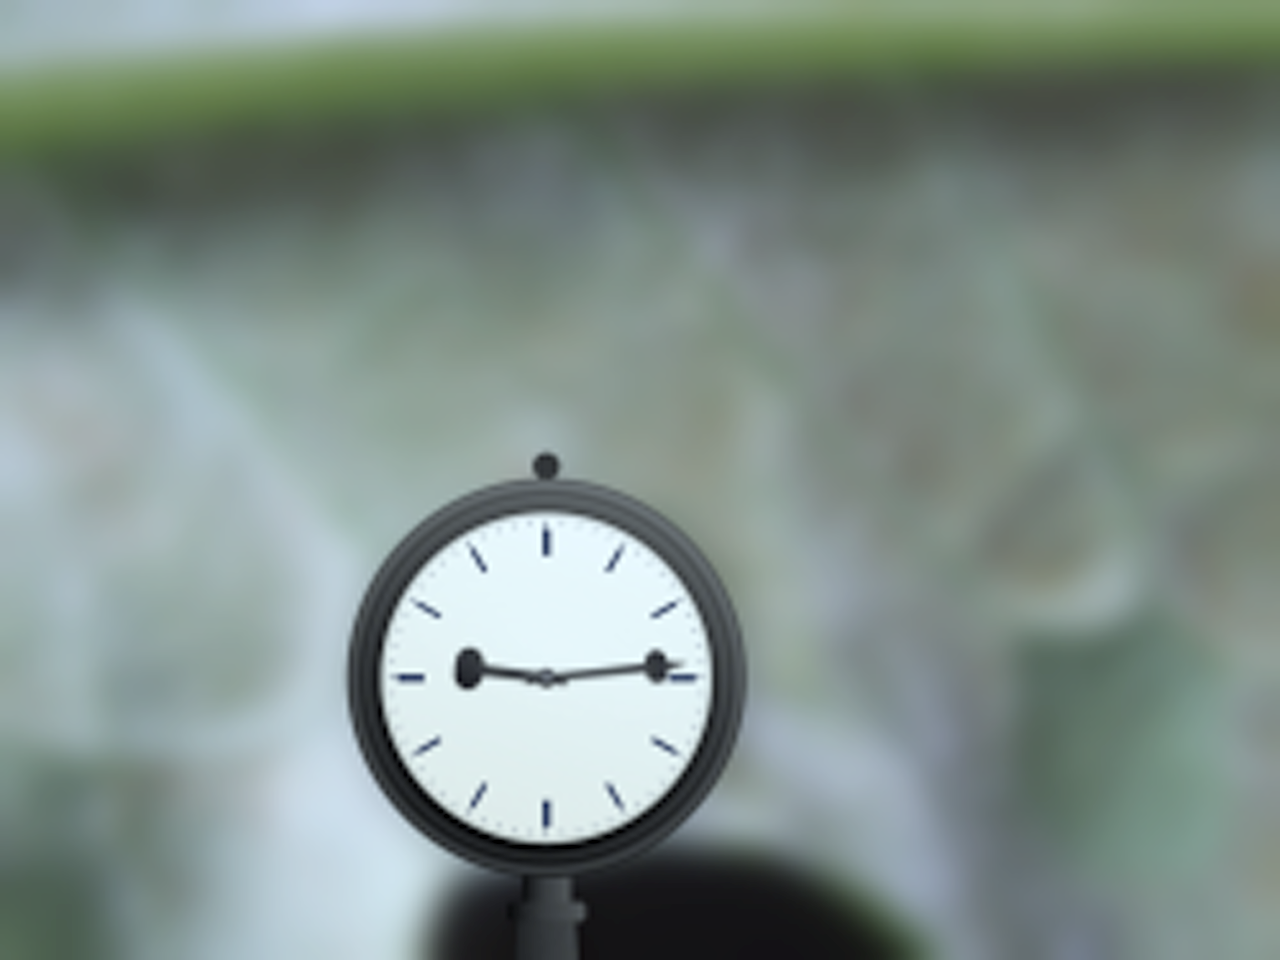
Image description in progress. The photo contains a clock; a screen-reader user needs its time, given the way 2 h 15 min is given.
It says 9 h 14 min
